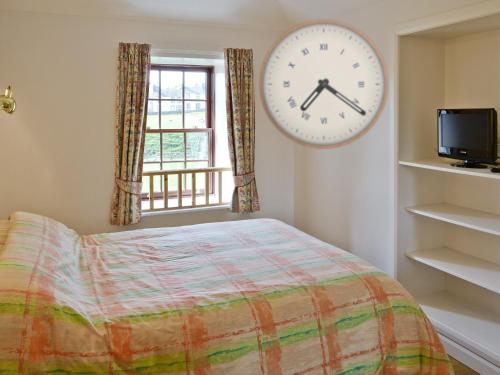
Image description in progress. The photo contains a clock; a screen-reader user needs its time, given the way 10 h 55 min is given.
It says 7 h 21 min
